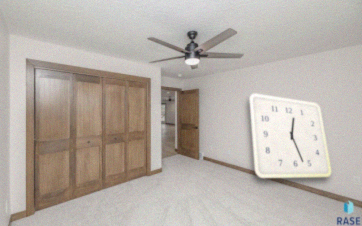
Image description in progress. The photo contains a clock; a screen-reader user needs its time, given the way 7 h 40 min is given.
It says 12 h 27 min
